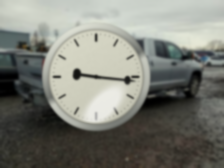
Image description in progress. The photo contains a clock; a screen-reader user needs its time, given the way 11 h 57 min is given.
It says 9 h 16 min
